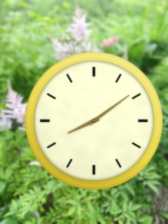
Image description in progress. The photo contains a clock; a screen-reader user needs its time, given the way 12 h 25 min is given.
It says 8 h 09 min
